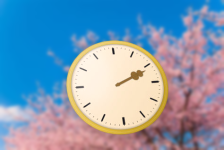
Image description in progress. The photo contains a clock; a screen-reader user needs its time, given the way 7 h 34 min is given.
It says 2 h 11 min
